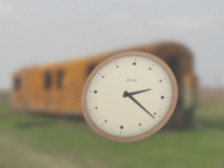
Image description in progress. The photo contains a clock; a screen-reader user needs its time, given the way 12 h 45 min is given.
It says 2 h 21 min
